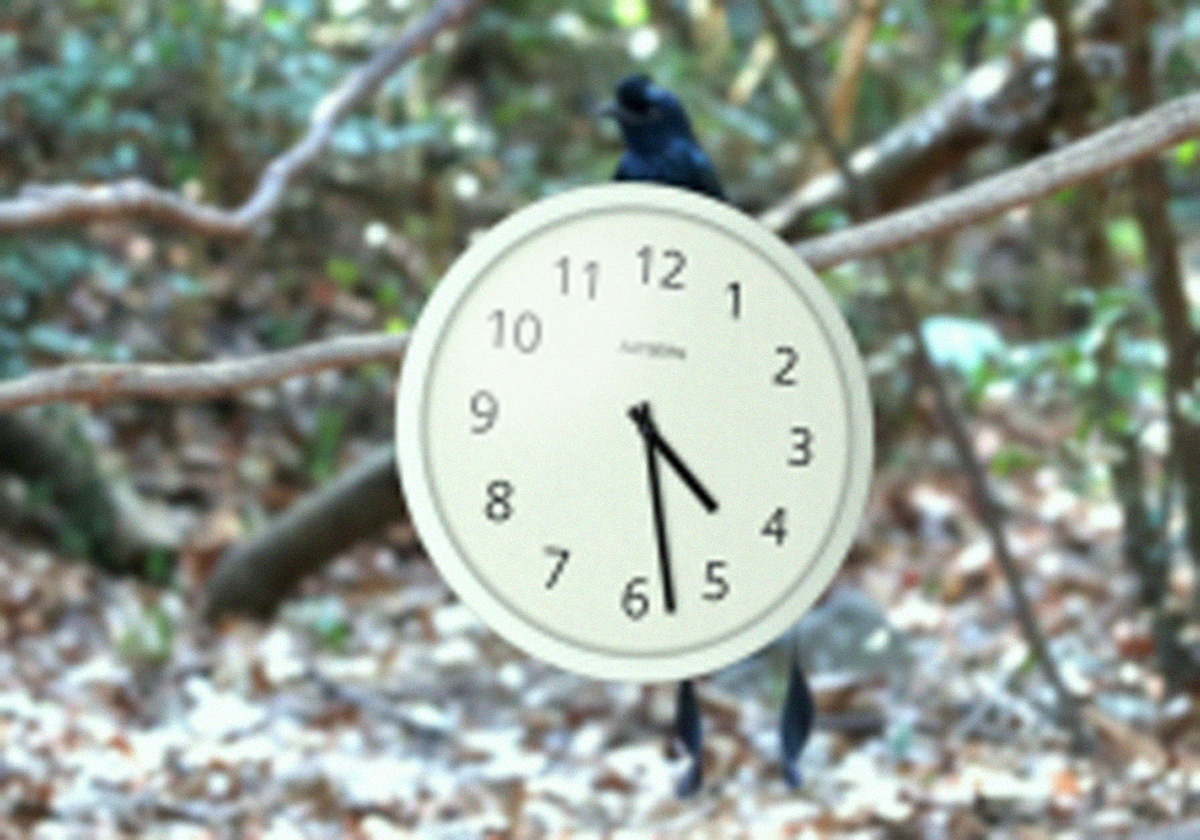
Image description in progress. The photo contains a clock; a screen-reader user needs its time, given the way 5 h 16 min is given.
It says 4 h 28 min
